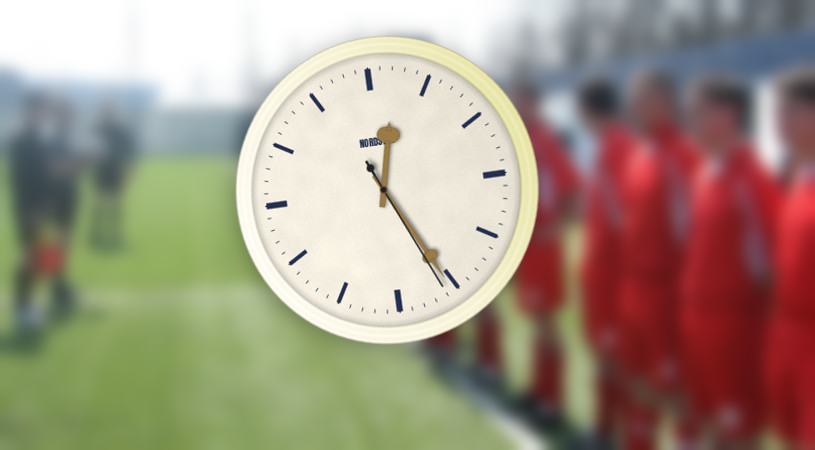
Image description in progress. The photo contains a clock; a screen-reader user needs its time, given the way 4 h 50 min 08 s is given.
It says 12 h 25 min 26 s
